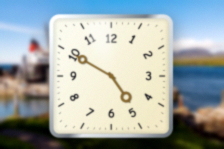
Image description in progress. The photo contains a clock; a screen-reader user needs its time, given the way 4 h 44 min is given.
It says 4 h 50 min
